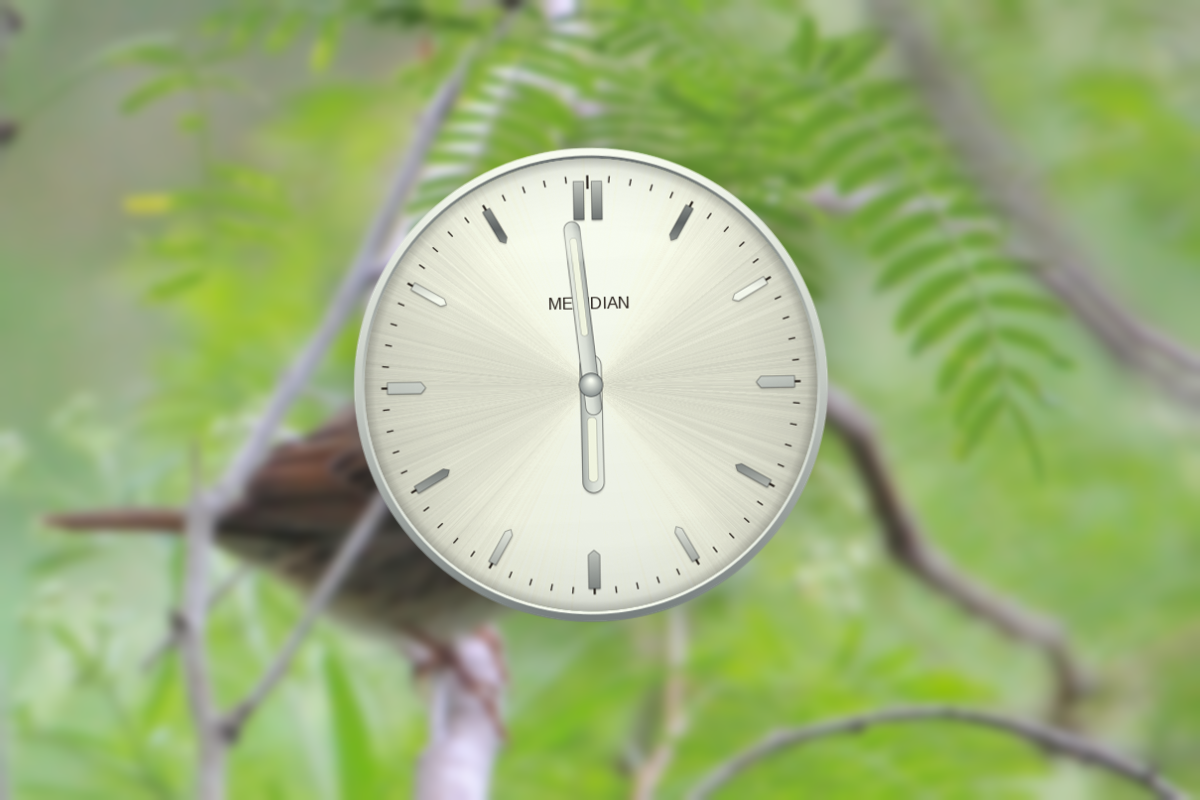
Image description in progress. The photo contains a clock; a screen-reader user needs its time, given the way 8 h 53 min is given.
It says 5 h 59 min
